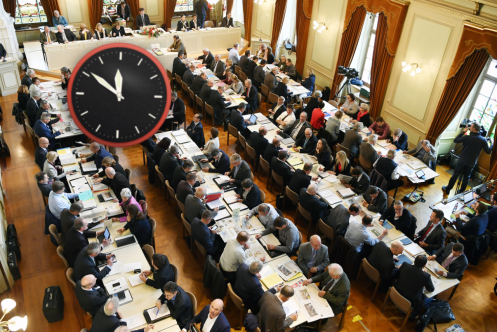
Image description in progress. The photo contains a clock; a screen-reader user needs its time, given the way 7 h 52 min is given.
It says 11 h 51 min
